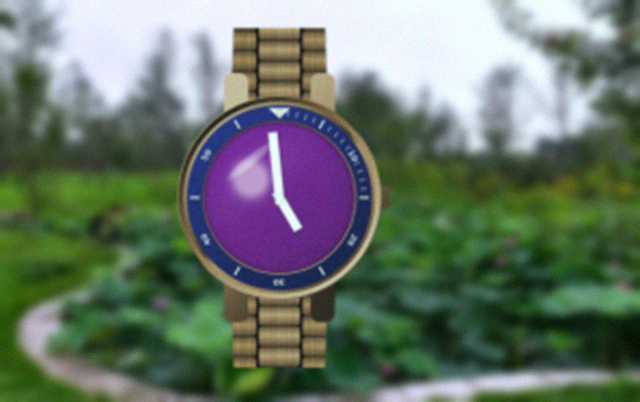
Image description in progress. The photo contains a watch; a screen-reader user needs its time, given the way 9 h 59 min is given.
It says 4 h 59 min
